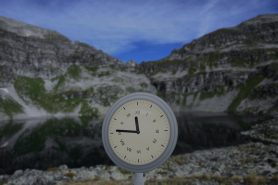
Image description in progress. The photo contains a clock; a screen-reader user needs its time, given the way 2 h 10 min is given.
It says 11 h 46 min
